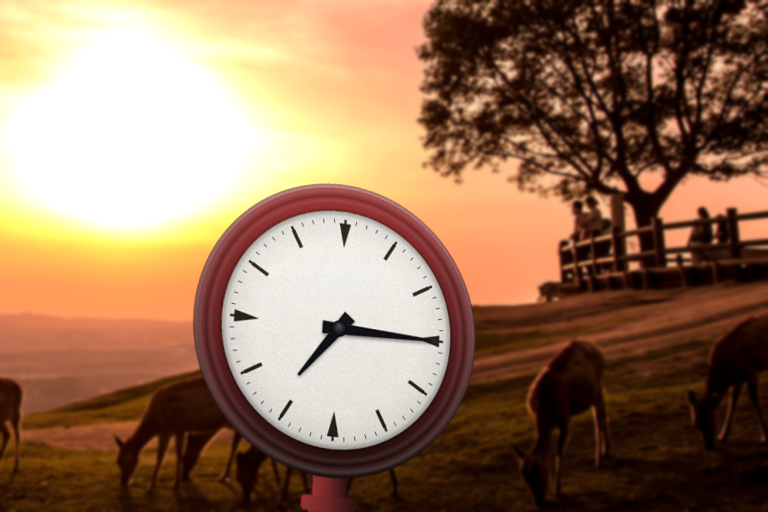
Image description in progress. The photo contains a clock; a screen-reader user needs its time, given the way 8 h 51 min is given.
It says 7 h 15 min
